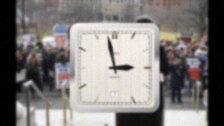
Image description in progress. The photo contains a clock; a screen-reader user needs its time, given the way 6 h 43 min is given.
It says 2 h 58 min
